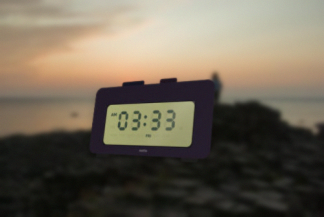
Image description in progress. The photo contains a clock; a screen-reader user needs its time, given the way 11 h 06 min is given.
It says 3 h 33 min
